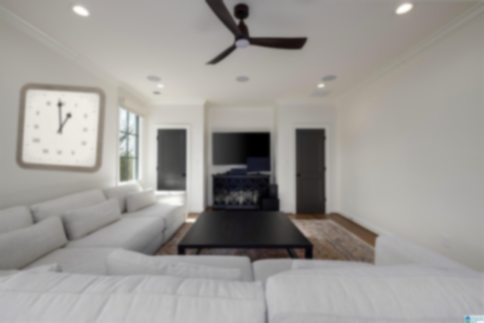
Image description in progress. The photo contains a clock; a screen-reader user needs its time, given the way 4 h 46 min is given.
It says 12 h 59 min
